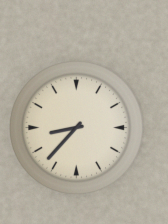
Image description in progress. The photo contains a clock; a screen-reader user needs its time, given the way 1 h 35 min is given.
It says 8 h 37 min
